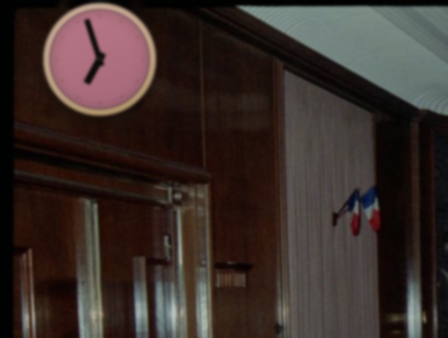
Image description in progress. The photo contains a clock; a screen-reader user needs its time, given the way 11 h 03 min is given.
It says 6 h 57 min
